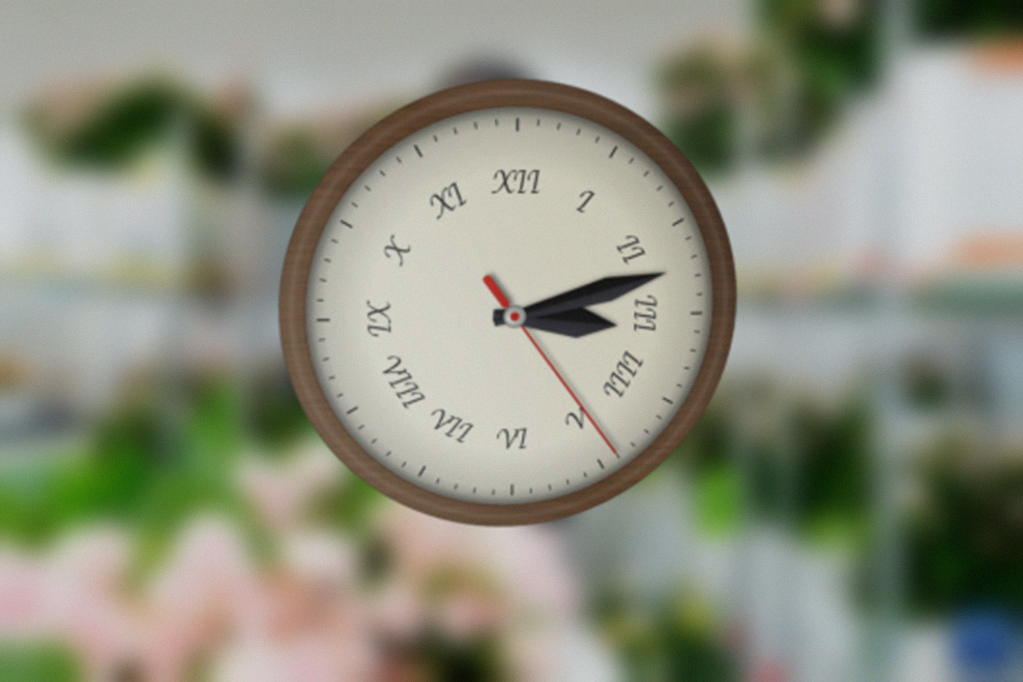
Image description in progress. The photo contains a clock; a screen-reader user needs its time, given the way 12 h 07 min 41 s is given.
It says 3 h 12 min 24 s
